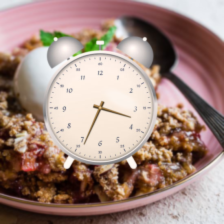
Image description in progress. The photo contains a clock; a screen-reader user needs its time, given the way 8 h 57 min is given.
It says 3 h 34 min
